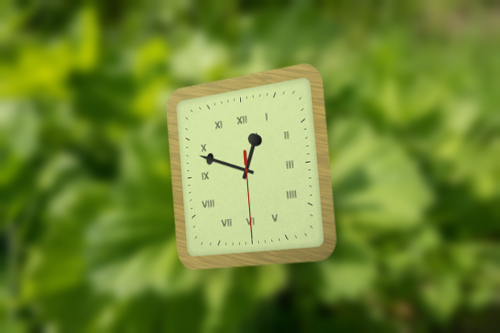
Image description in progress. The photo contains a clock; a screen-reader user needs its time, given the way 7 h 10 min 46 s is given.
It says 12 h 48 min 30 s
